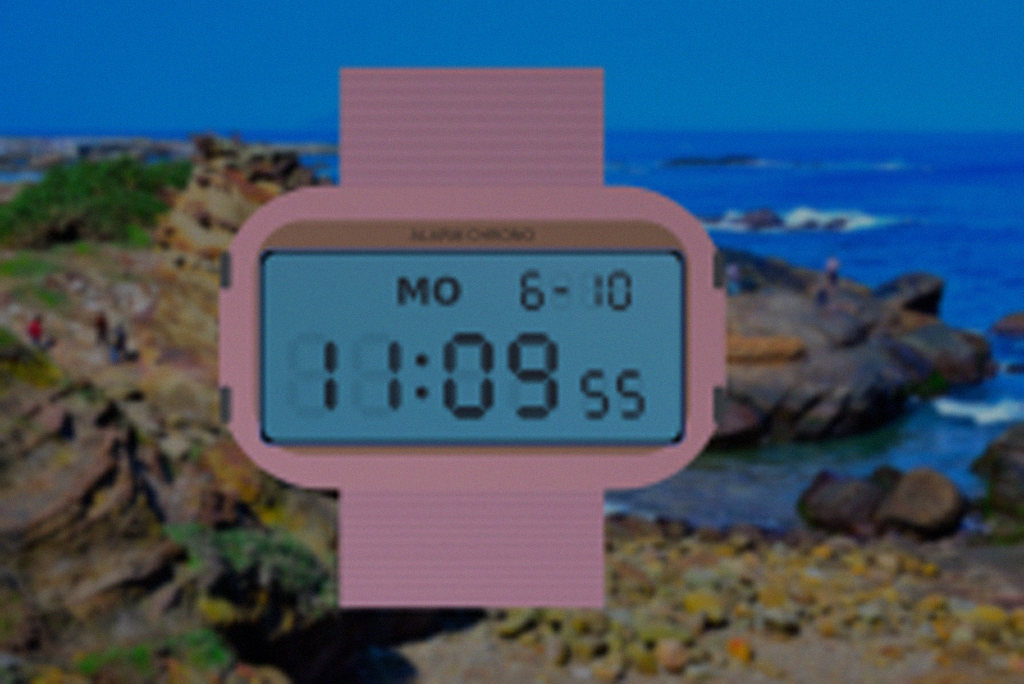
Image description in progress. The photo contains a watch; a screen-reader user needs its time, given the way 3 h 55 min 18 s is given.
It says 11 h 09 min 55 s
